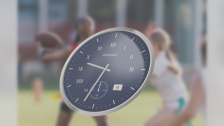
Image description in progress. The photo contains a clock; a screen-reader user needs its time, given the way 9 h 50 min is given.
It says 9 h 33 min
